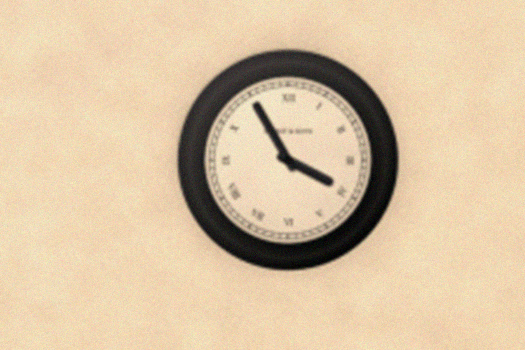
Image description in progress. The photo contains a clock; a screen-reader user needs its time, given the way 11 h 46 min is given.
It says 3 h 55 min
